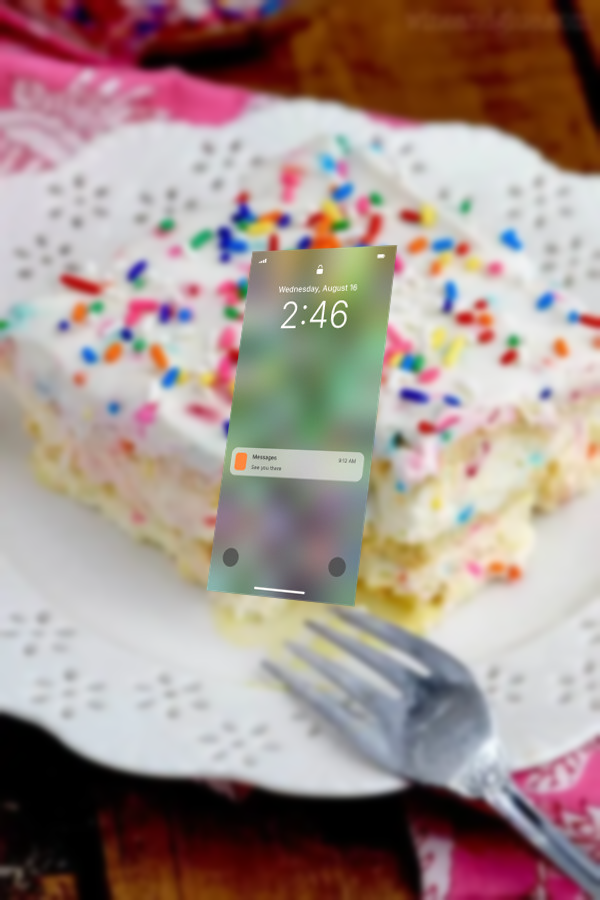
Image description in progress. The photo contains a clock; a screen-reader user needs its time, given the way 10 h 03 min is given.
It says 2 h 46 min
